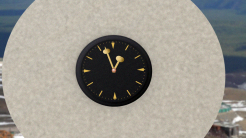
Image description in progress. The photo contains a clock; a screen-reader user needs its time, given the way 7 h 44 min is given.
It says 12 h 57 min
